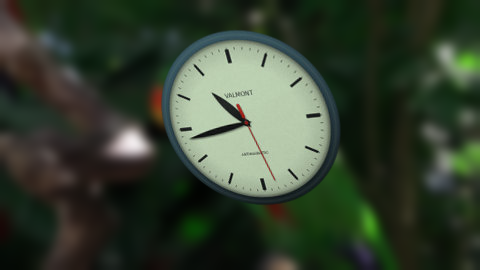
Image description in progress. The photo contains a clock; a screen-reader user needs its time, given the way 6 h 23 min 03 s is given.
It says 10 h 43 min 28 s
